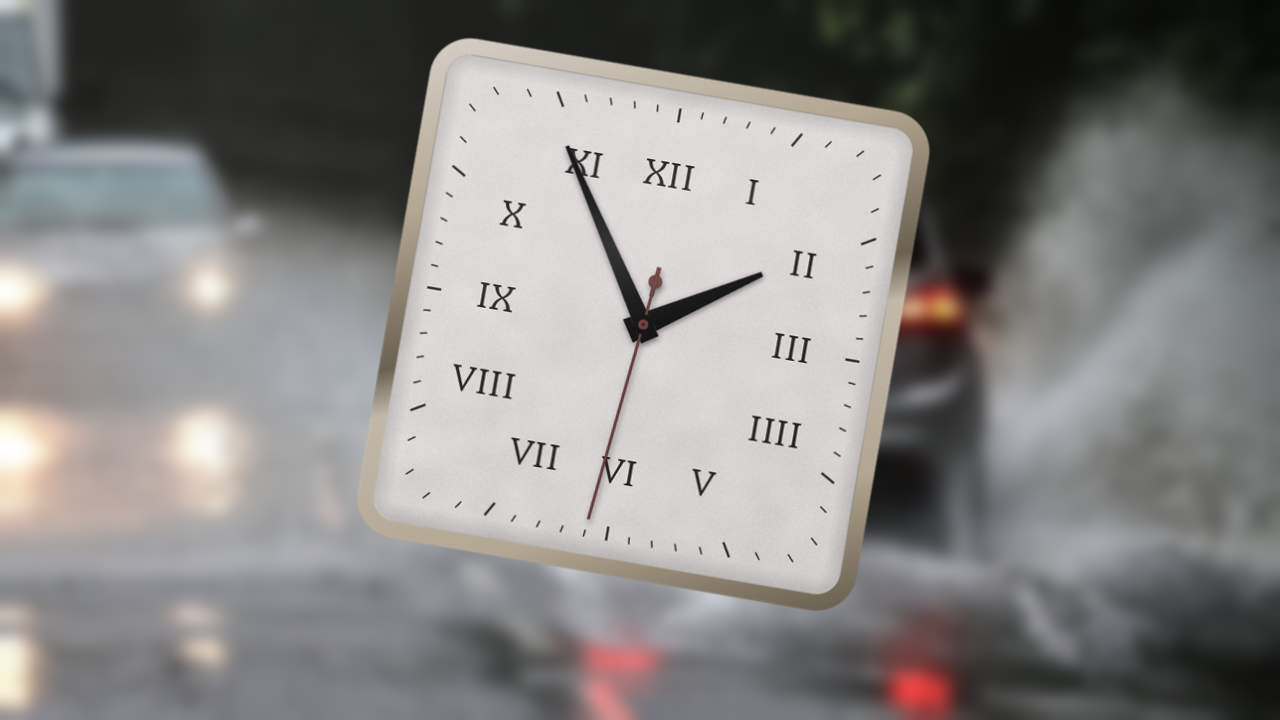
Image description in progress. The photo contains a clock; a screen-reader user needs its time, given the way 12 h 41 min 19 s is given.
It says 1 h 54 min 31 s
